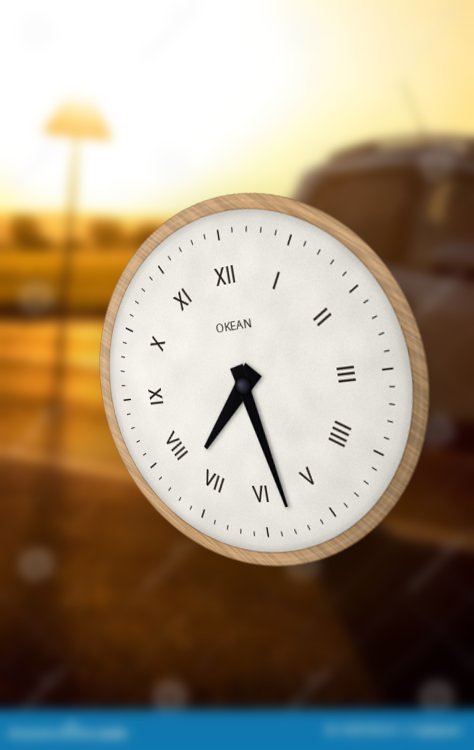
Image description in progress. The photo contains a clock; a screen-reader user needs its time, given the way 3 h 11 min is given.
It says 7 h 28 min
